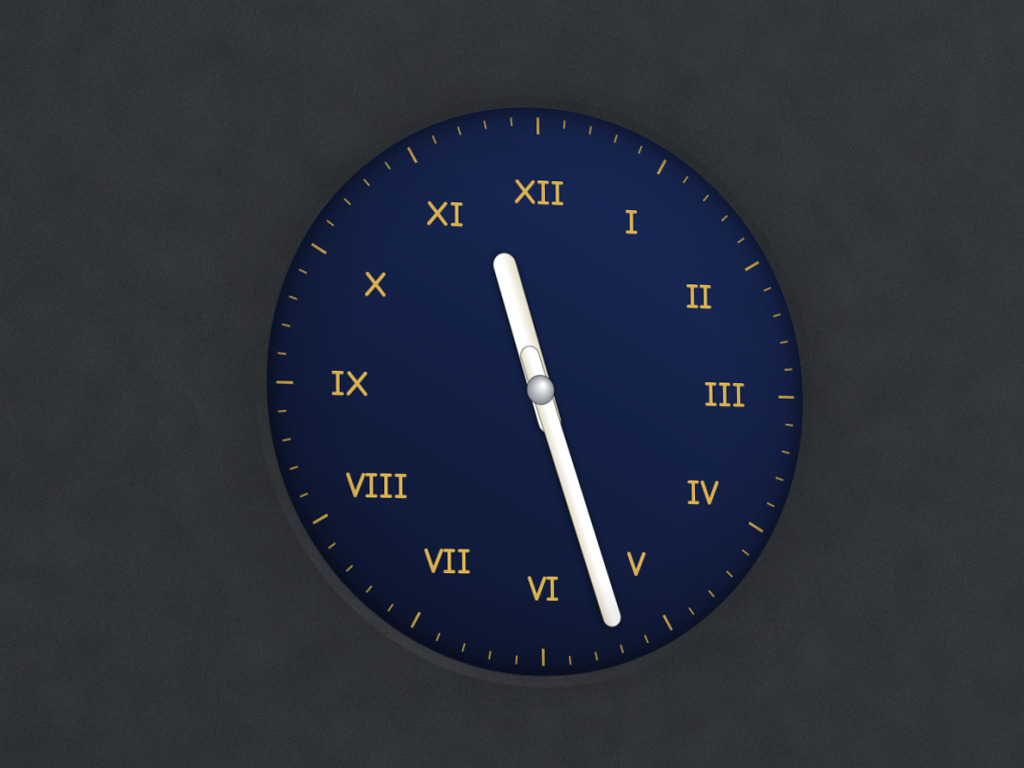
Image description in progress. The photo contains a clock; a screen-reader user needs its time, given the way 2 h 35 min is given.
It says 11 h 27 min
